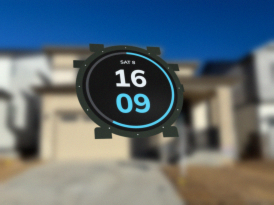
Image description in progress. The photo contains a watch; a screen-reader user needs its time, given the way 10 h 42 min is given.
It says 16 h 09 min
